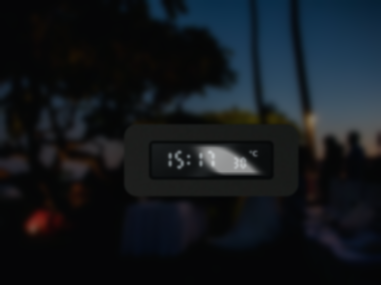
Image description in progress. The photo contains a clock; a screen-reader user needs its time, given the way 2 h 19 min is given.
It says 15 h 17 min
